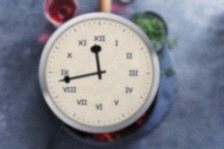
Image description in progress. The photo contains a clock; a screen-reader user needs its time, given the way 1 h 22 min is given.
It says 11 h 43 min
